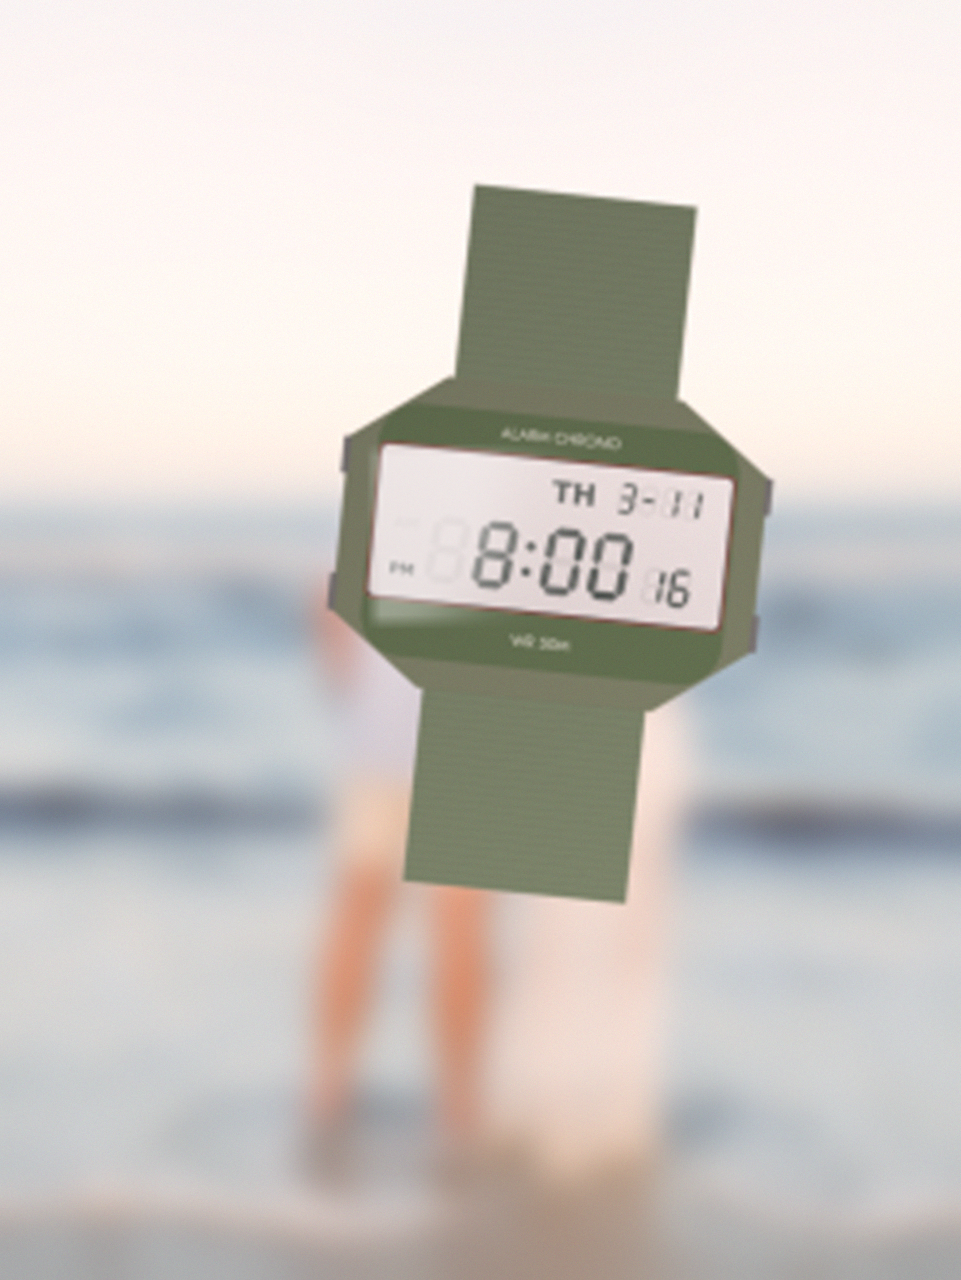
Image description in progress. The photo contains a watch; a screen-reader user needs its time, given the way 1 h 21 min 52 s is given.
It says 8 h 00 min 16 s
